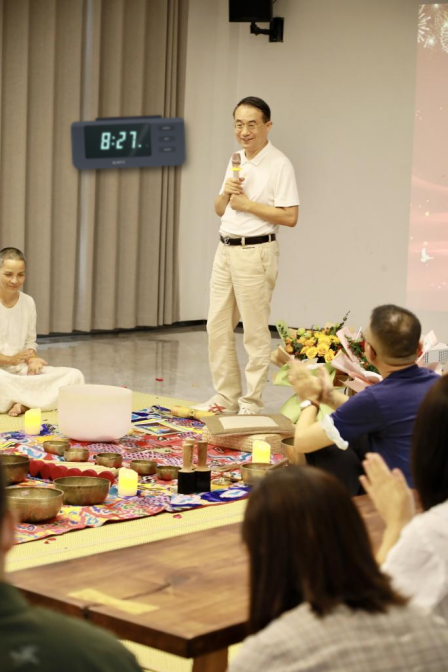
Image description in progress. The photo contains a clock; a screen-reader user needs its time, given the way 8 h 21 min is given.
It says 8 h 27 min
